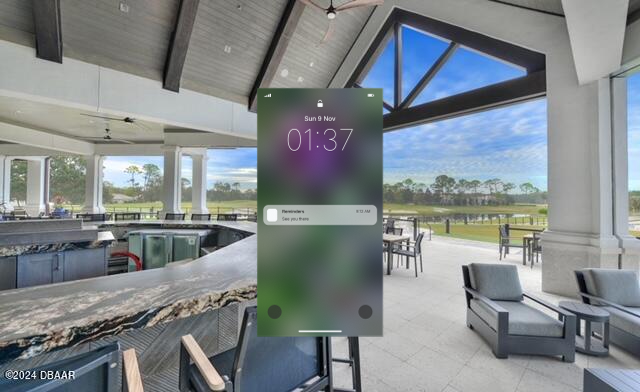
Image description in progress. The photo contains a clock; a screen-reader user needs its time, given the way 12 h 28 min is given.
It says 1 h 37 min
